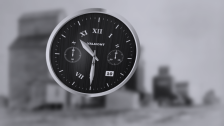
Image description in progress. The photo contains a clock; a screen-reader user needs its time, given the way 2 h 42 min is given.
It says 10 h 30 min
